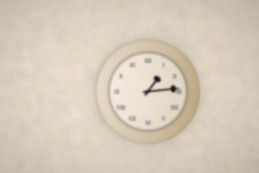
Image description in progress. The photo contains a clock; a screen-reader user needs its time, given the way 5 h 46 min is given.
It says 1 h 14 min
